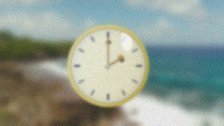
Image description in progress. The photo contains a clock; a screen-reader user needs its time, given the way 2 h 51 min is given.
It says 2 h 00 min
